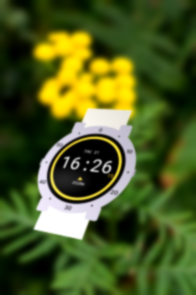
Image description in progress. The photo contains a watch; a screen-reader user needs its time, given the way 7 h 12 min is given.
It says 16 h 26 min
